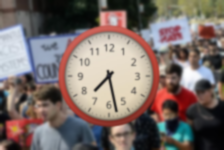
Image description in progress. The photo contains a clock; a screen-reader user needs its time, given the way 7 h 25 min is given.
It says 7 h 28 min
